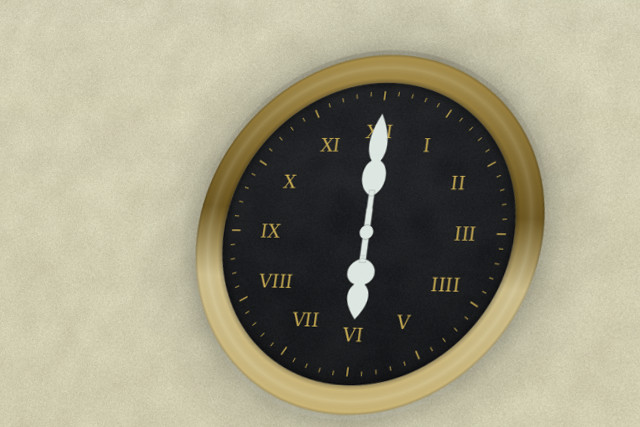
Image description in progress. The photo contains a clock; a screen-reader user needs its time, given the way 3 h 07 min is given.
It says 6 h 00 min
